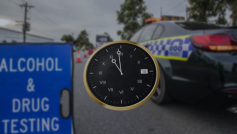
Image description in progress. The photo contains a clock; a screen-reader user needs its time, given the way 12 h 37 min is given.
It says 10 h 59 min
